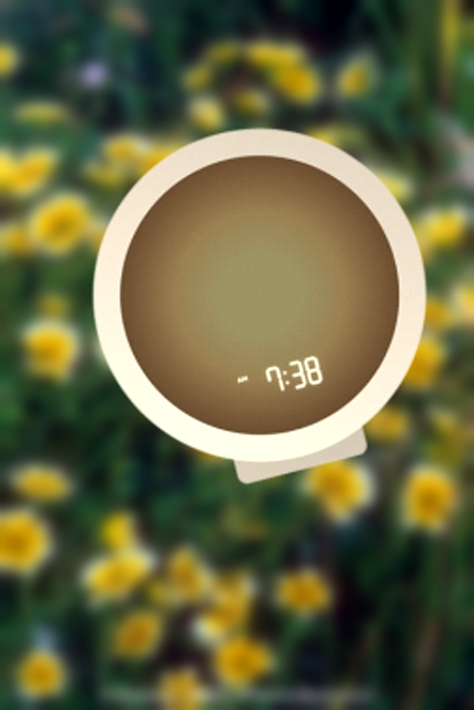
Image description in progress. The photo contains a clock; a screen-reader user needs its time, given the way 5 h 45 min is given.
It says 7 h 38 min
